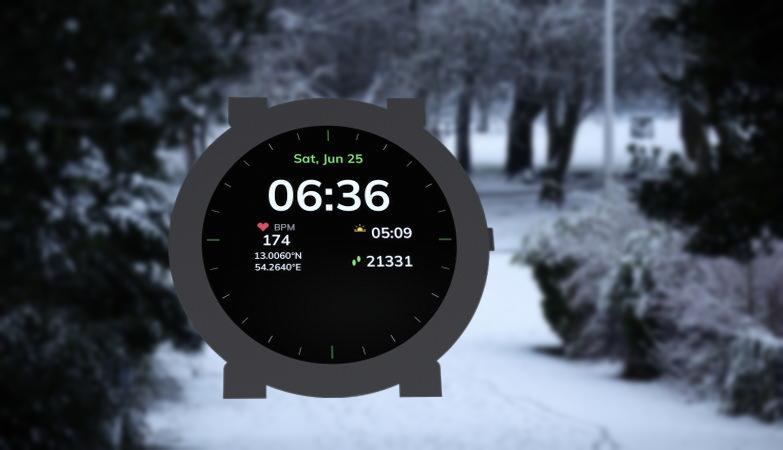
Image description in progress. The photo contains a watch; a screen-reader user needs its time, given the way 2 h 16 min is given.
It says 6 h 36 min
